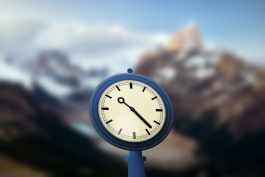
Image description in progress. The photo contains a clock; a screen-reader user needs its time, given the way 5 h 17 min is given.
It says 10 h 23 min
